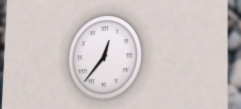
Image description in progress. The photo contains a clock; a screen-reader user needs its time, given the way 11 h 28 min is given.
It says 12 h 37 min
